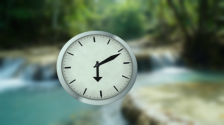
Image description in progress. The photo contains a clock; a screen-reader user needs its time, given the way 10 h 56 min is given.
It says 6 h 11 min
